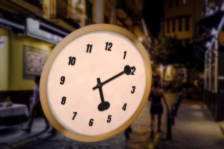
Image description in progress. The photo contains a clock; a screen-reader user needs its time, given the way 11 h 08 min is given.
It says 5 h 09 min
